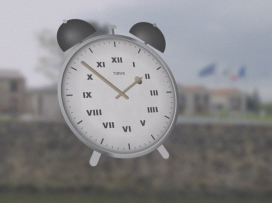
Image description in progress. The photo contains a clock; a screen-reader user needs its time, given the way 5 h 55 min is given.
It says 1 h 52 min
